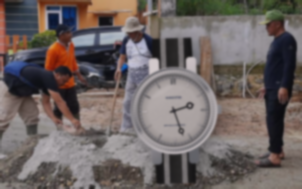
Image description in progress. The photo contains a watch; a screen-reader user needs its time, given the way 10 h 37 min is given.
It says 2 h 27 min
